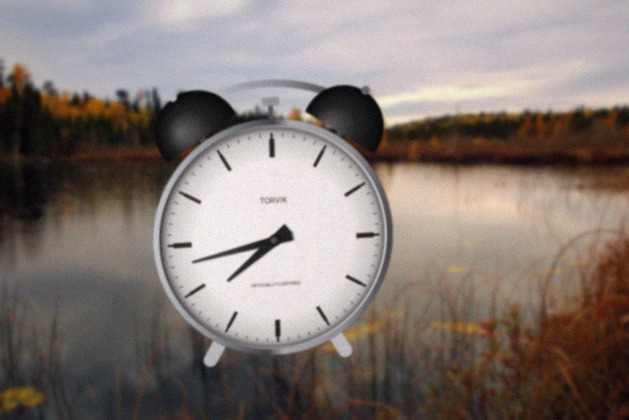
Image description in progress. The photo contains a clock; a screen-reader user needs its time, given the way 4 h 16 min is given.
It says 7 h 43 min
